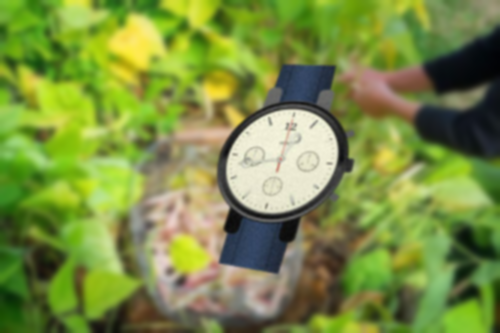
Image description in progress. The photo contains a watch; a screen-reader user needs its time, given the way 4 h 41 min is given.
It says 12 h 43 min
